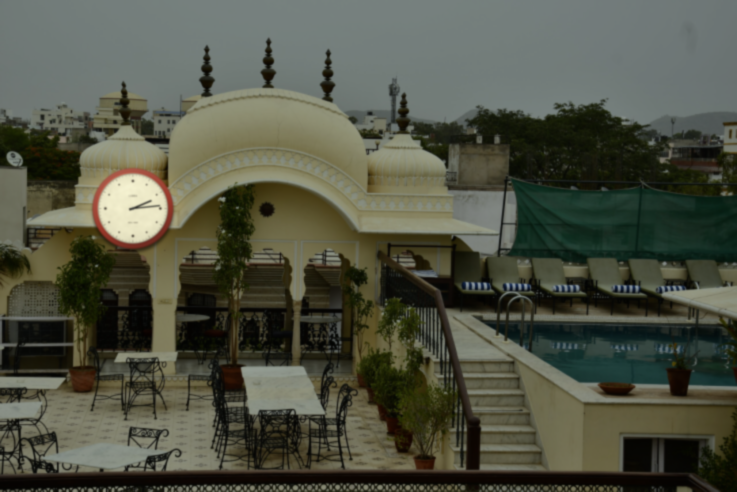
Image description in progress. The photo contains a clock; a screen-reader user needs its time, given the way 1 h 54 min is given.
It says 2 h 14 min
